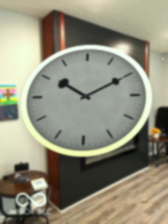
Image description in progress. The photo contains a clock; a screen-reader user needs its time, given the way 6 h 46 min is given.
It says 10 h 10 min
